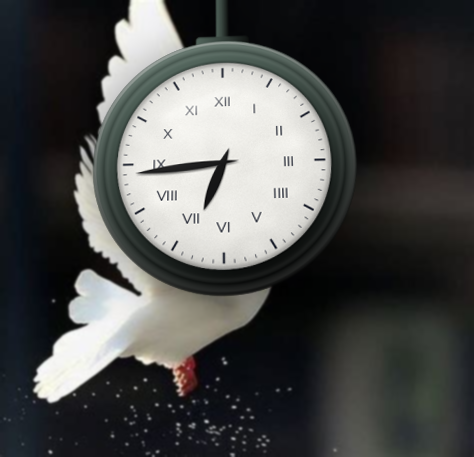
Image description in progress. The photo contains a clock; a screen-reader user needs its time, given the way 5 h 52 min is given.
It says 6 h 44 min
